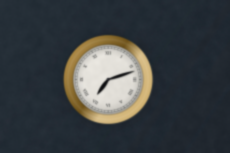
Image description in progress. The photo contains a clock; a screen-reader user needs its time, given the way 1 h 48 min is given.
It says 7 h 12 min
